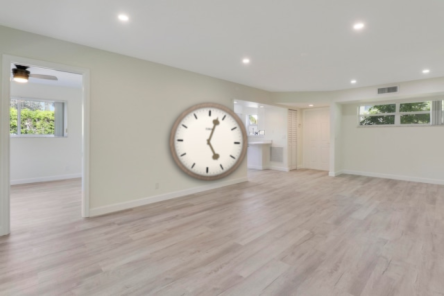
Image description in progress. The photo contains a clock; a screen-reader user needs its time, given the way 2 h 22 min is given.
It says 5 h 03 min
